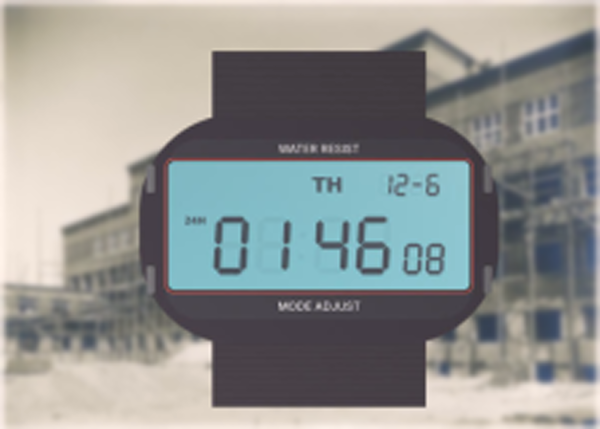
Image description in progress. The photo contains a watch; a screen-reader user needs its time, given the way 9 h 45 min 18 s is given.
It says 1 h 46 min 08 s
